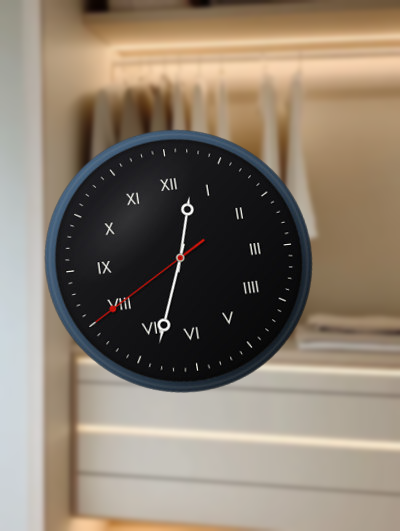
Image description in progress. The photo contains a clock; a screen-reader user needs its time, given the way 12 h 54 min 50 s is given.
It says 12 h 33 min 40 s
